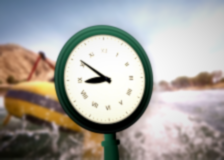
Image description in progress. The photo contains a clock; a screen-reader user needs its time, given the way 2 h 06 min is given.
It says 8 h 51 min
